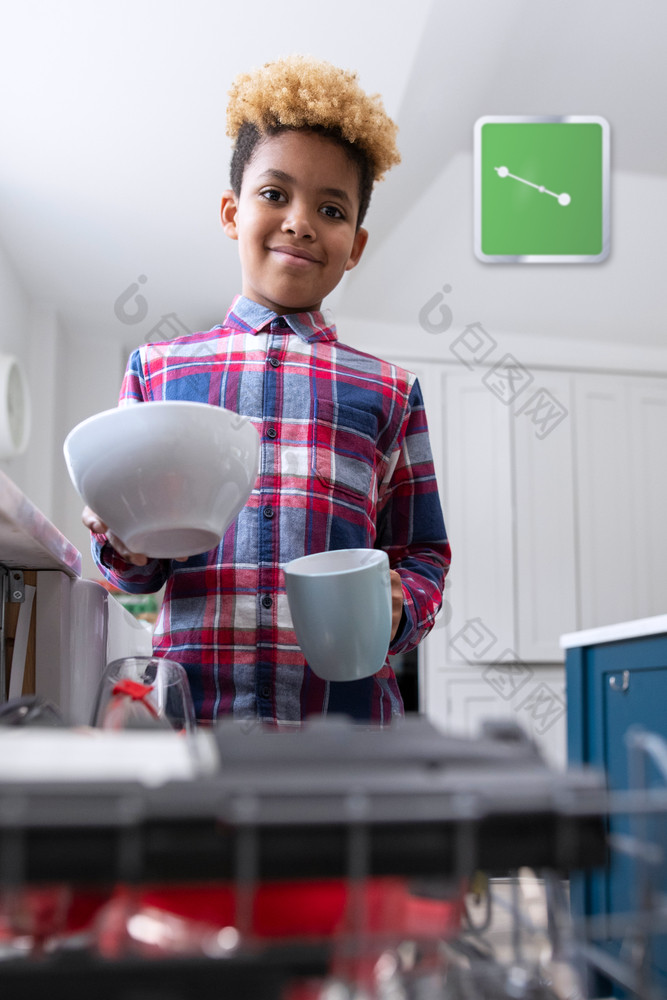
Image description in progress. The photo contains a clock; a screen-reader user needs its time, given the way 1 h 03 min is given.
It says 3 h 49 min
